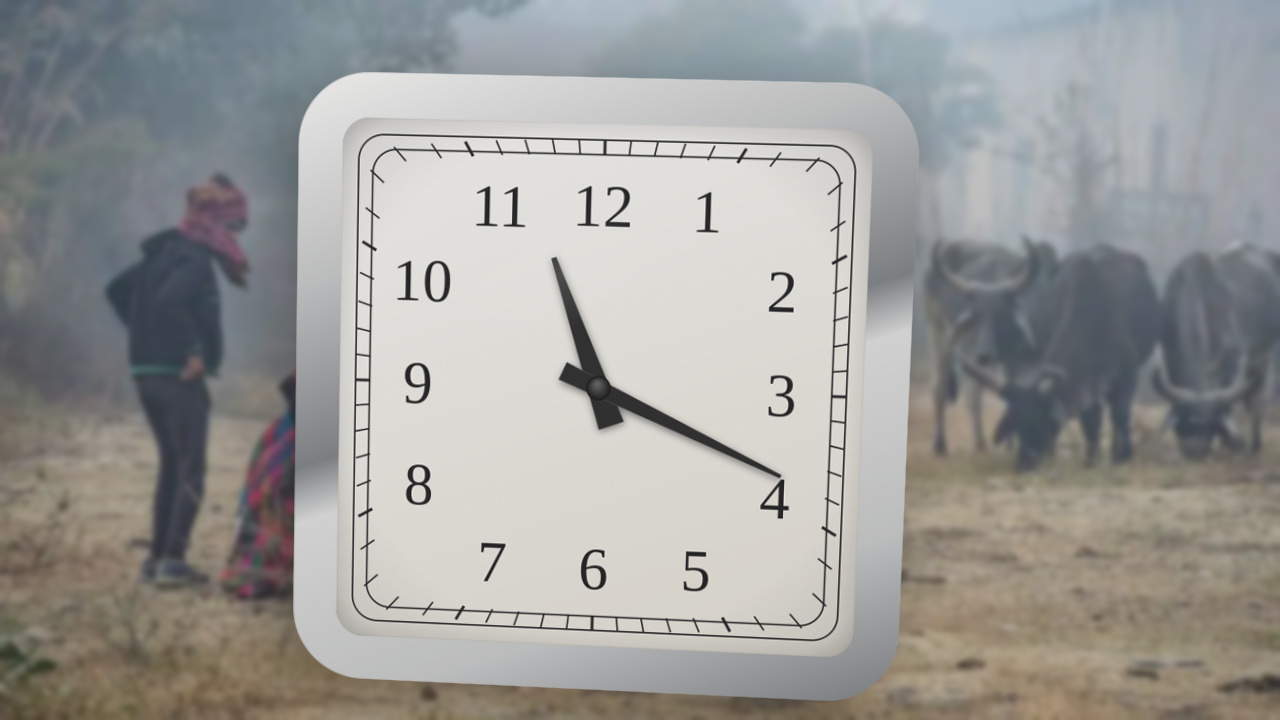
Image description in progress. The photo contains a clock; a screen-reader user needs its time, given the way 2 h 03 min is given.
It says 11 h 19 min
